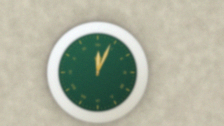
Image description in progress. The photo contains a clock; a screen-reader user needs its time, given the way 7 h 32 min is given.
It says 12 h 04 min
